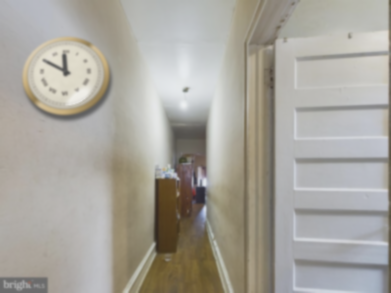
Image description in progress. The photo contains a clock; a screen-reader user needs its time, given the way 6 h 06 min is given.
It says 11 h 50 min
